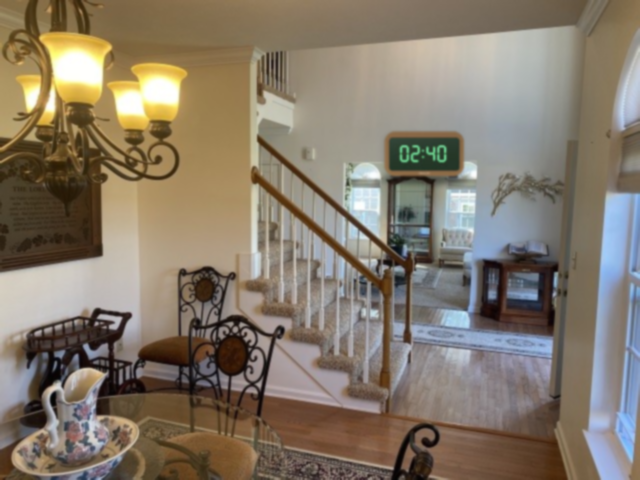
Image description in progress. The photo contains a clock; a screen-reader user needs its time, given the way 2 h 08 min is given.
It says 2 h 40 min
